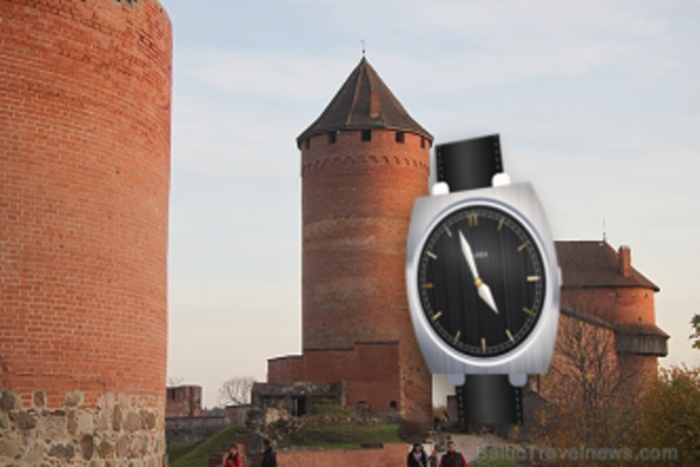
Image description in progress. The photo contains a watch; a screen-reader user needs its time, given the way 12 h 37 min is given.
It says 4 h 57 min
